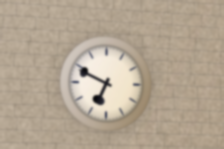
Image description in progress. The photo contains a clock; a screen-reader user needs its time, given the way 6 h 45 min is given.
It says 6 h 49 min
